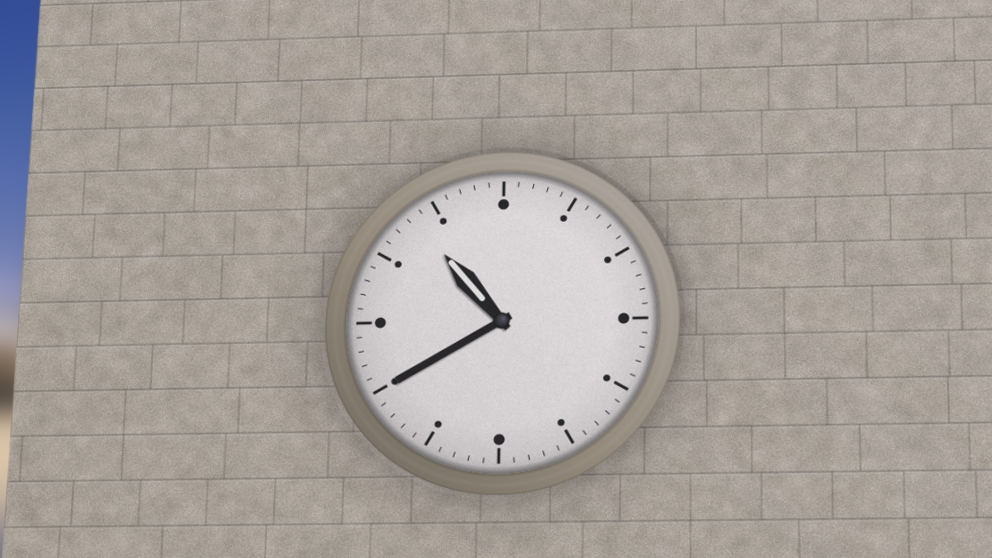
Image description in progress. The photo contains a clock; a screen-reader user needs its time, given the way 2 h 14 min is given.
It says 10 h 40 min
